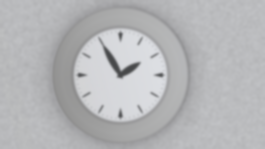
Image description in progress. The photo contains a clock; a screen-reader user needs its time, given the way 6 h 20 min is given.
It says 1 h 55 min
